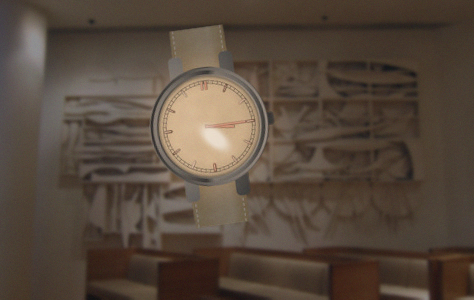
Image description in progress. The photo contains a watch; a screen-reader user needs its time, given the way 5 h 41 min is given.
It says 3 h 15 min
